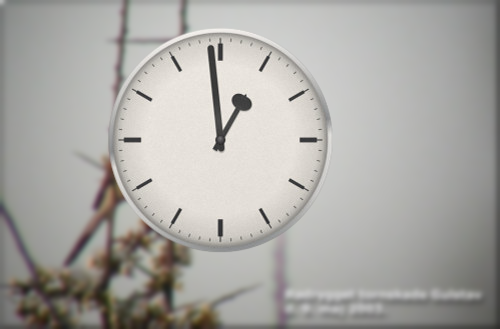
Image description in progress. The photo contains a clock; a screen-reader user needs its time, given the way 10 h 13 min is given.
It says 12 h 59 min
